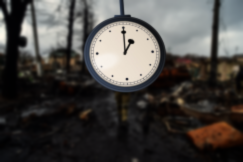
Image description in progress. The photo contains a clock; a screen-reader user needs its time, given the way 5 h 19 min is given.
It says 1 h 00 min
